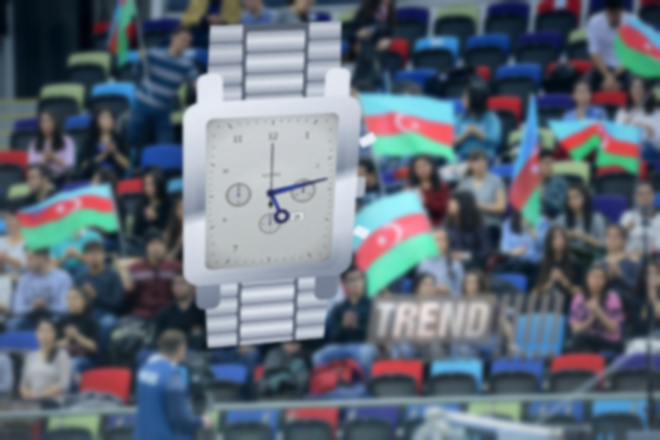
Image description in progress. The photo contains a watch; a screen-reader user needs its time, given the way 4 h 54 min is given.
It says 5 h 13 min
